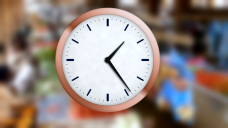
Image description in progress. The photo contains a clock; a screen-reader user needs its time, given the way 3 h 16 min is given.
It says 1 h 24 min
